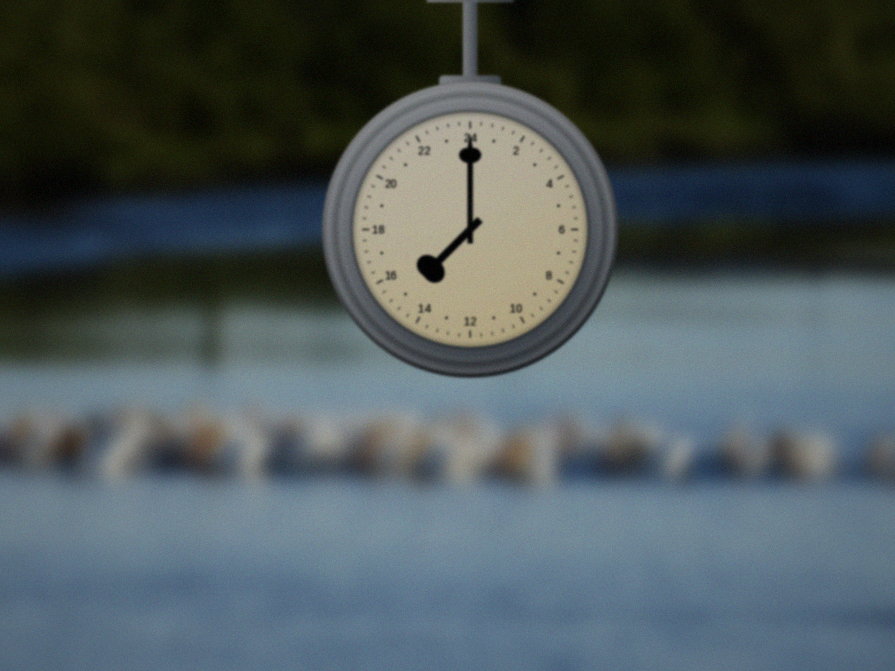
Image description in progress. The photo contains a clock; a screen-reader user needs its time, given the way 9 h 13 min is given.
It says 15 h 00 min
